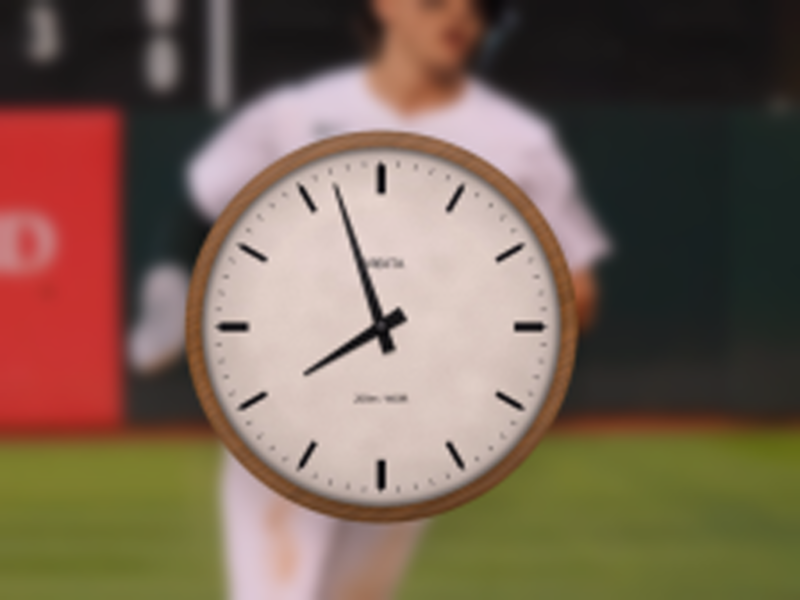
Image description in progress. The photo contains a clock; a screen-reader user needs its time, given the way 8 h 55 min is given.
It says 7 h 57 min
